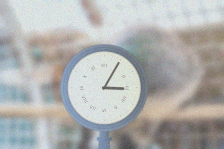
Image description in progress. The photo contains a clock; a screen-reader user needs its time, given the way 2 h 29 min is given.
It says 3 h 05 min
